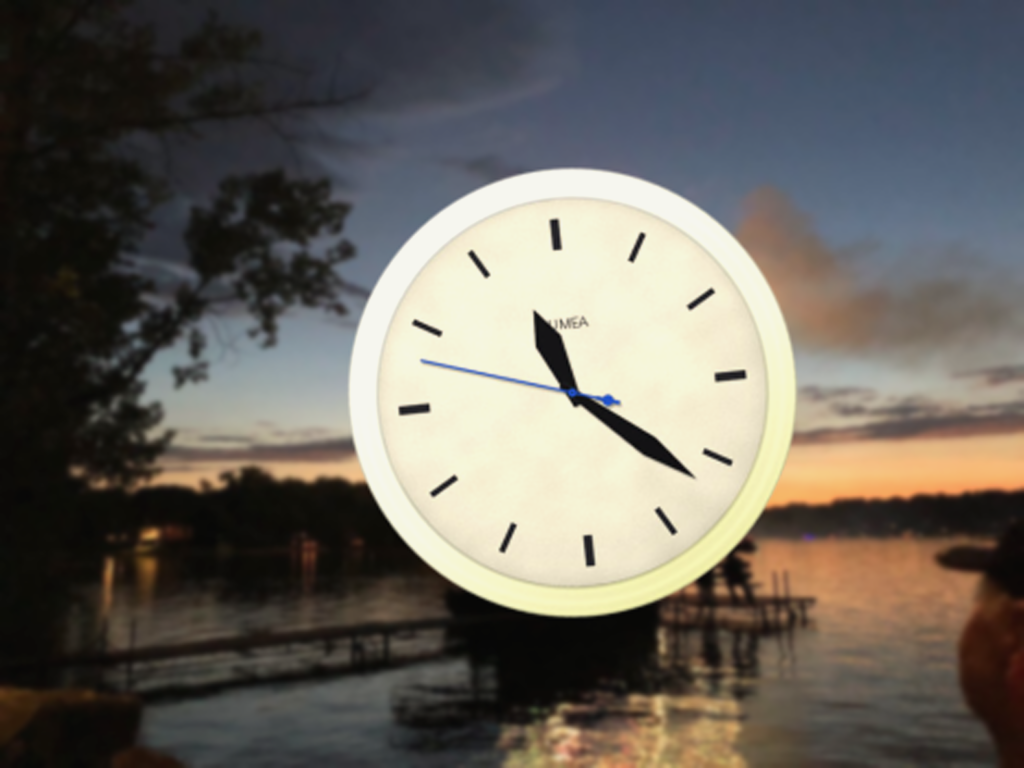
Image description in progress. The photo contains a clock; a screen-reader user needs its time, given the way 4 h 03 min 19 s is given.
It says 11 h 21 min 48 s
